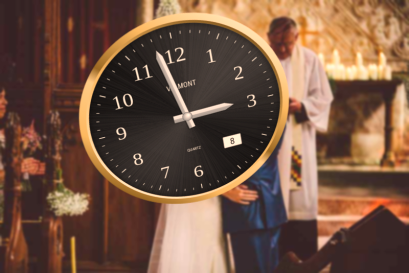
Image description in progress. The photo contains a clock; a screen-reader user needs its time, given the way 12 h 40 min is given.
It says 2 h 58 min
